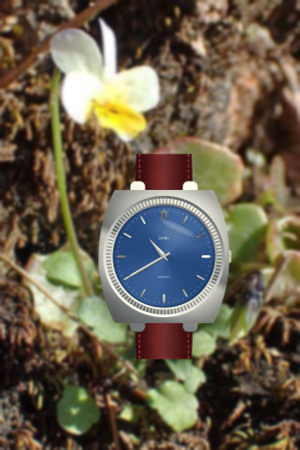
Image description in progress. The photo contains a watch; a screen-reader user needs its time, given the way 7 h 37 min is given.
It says 10 h 40 min
